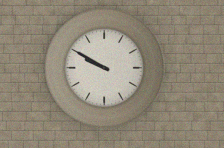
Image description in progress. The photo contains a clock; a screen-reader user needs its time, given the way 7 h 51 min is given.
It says 9 h 50 min
